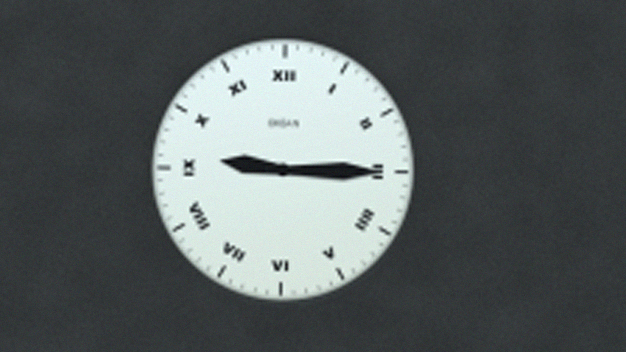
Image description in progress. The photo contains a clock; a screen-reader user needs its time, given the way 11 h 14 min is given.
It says 9 h 15 min
